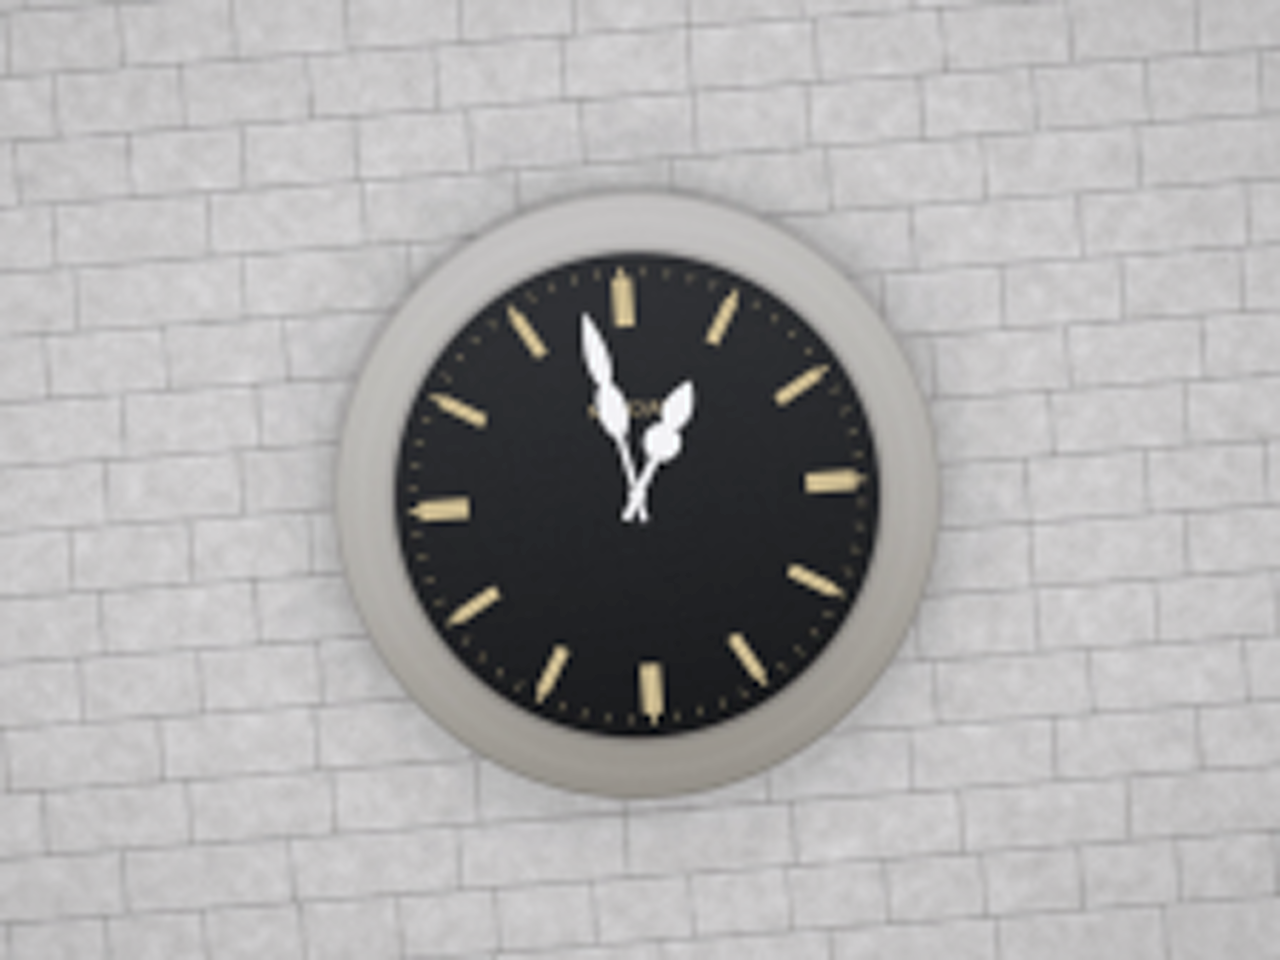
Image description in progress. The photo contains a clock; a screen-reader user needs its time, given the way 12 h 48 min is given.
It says 12 h 58 min
